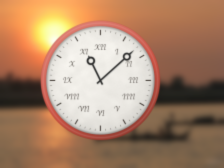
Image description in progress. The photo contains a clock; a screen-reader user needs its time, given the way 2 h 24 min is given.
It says 11 h 08 min
